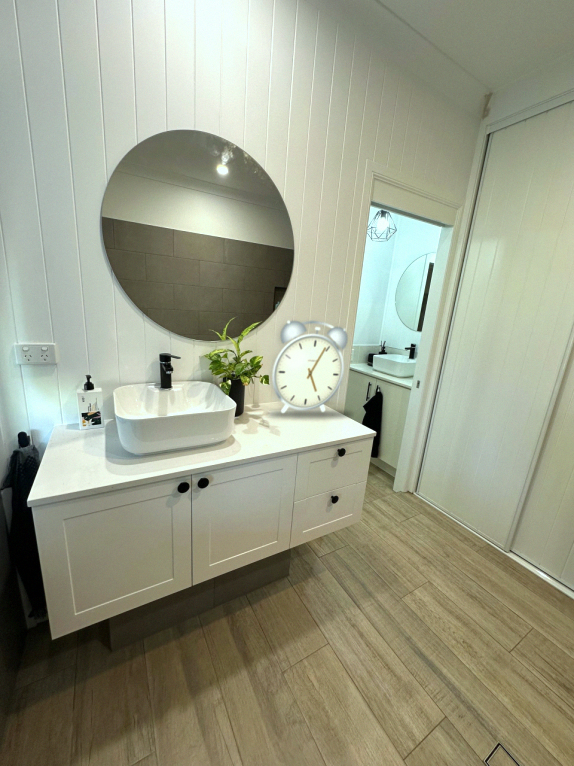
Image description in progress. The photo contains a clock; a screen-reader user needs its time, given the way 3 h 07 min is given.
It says 5 h 04 min
